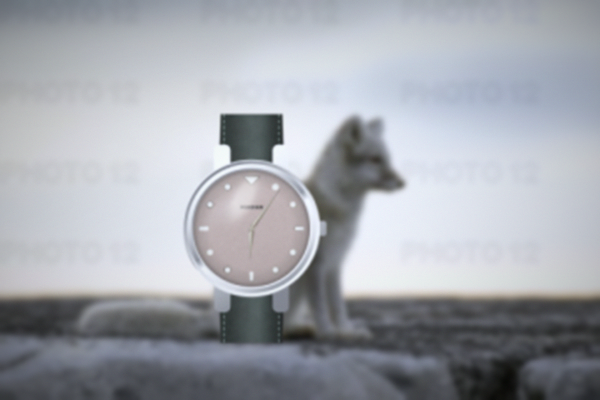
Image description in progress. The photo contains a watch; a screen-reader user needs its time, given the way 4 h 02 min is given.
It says 6 h 06 min
